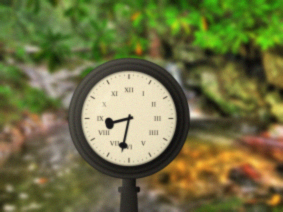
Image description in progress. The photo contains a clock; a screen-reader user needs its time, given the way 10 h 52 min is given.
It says 8 h 32 min
